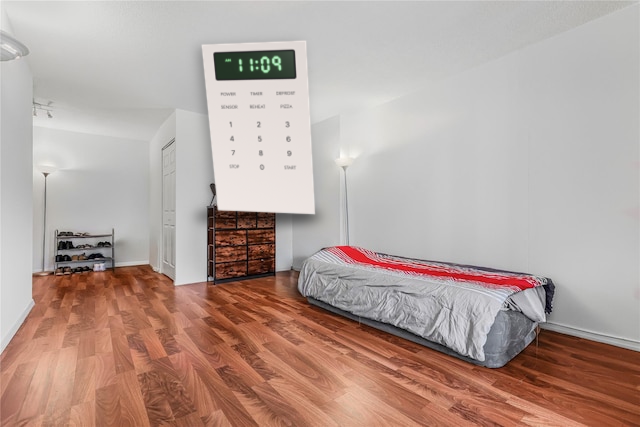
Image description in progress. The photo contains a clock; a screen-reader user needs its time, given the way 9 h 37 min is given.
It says 11 h 09 min
